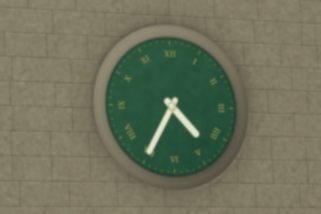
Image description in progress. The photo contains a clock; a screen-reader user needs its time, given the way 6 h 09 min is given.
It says 4 h 35 min
